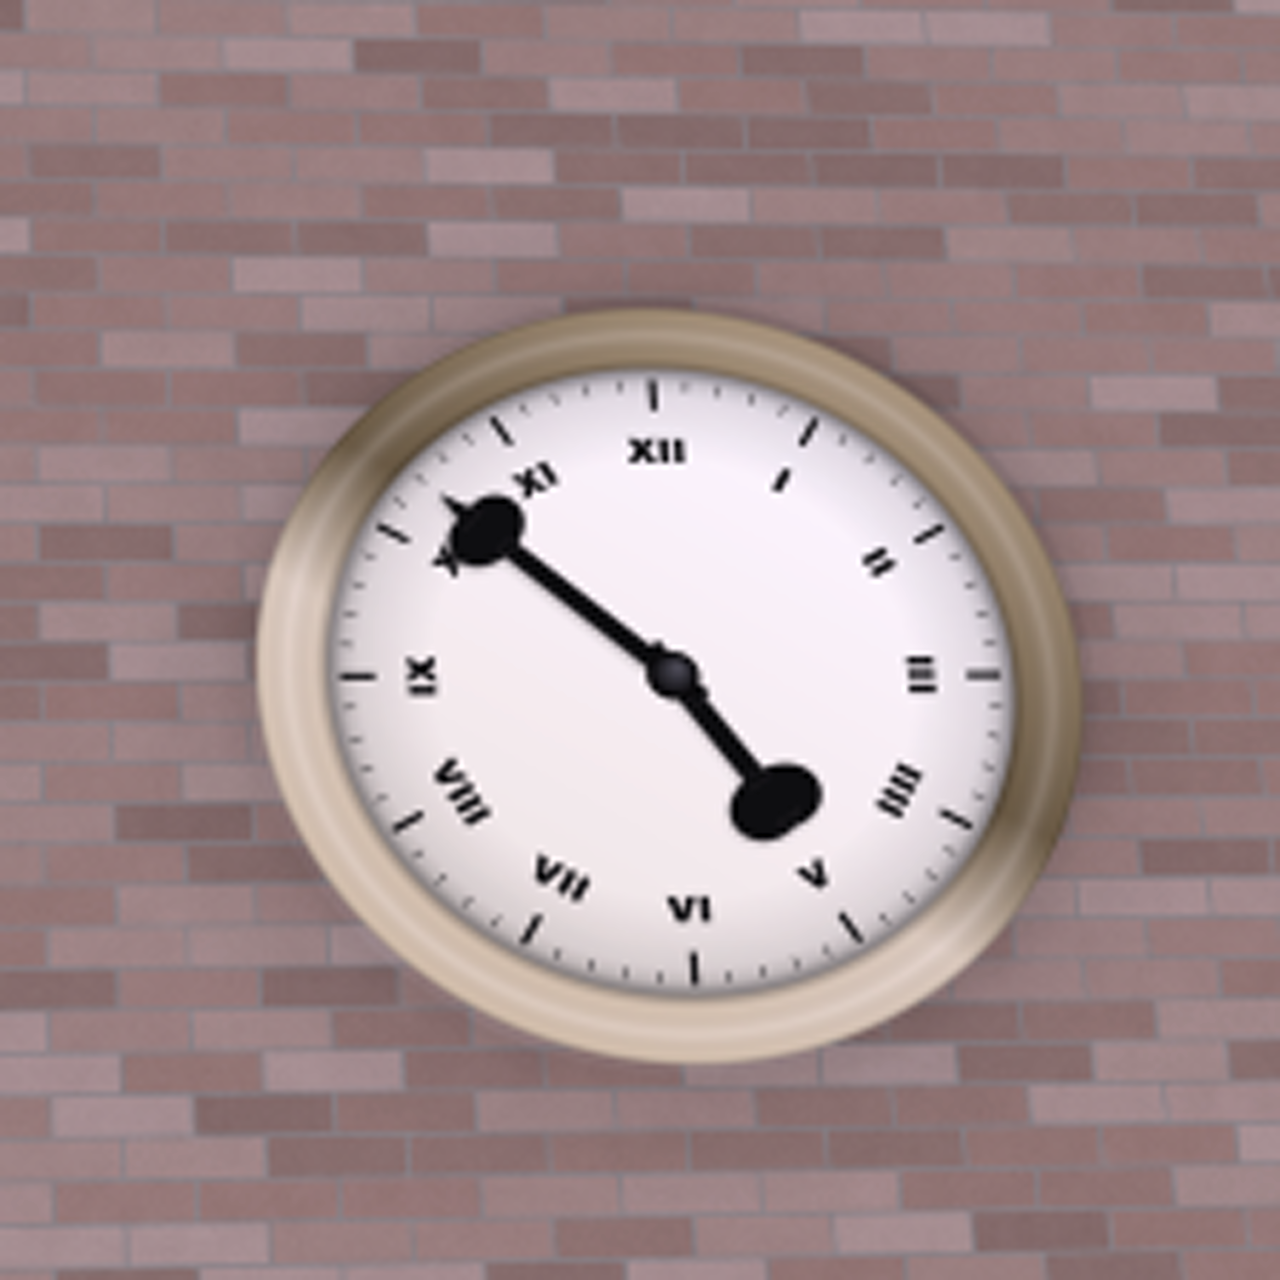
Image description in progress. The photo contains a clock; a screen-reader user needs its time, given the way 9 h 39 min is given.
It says 4 h 52 min
